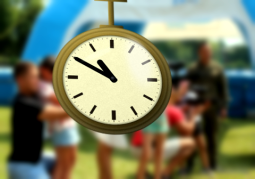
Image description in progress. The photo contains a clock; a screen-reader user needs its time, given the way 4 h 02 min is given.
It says 10 h 50 min
